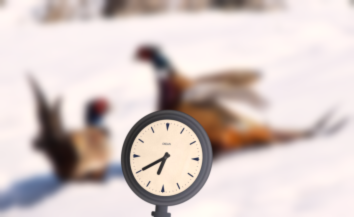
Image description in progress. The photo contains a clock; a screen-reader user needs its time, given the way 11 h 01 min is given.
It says 6 h 40 min
